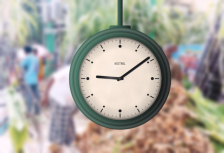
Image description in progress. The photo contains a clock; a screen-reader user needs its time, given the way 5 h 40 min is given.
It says 9 h 09 min
